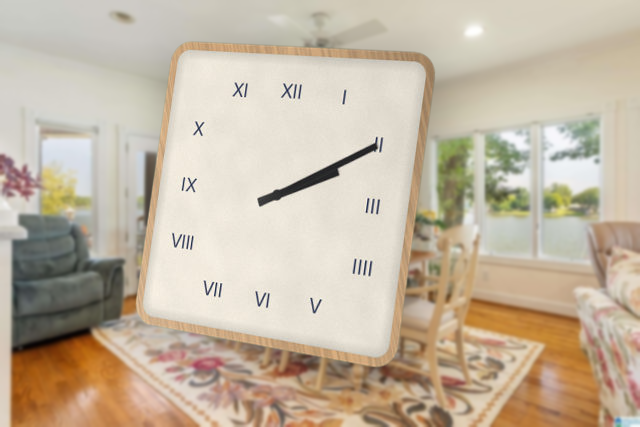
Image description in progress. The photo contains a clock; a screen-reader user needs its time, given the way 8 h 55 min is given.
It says 2 h 10 min
